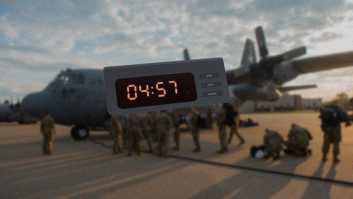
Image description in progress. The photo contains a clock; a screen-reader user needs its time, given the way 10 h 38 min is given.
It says 4 h 57 min
